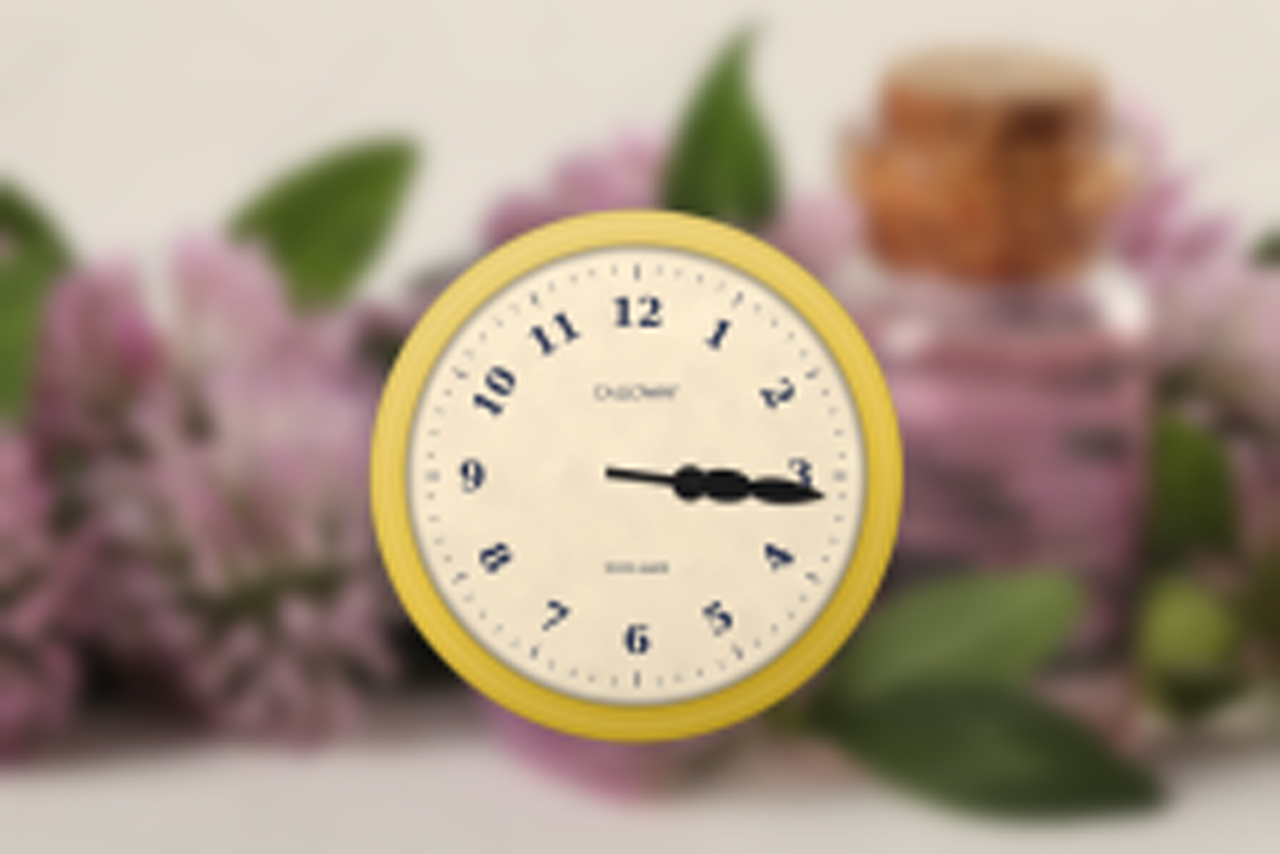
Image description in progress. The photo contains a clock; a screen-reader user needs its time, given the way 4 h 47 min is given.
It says 3 h 16 min
